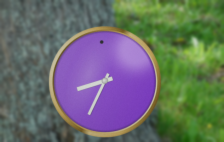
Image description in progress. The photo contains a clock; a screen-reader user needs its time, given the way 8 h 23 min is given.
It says 8 h 35 min
